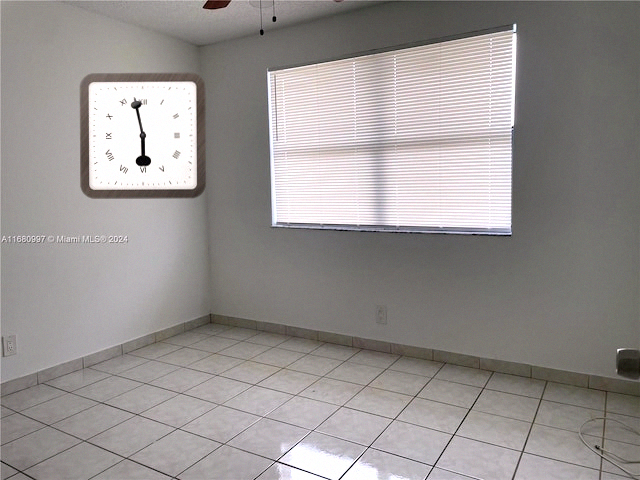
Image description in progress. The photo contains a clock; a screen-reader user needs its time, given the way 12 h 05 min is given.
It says 5 h 58 min
